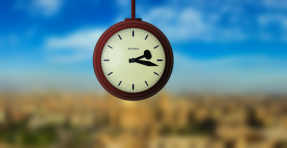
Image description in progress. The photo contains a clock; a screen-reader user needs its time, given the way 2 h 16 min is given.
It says 2 h 17 min
